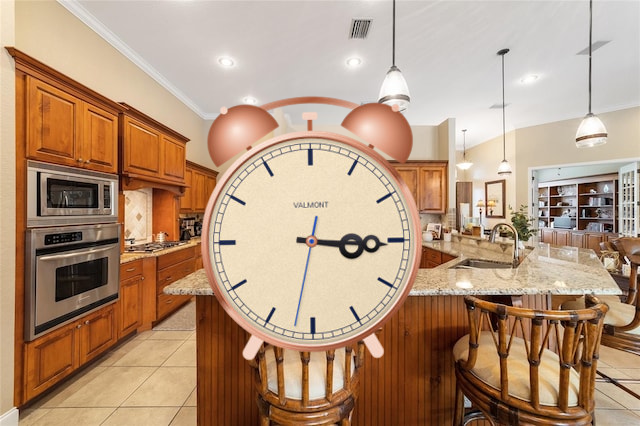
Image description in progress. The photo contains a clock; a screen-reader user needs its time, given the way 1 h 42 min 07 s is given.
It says 3 h 15 min 32 s
